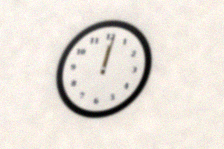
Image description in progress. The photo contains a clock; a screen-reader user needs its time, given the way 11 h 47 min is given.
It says 12 h 01 min
